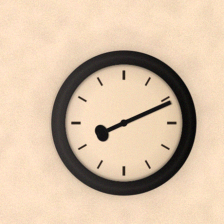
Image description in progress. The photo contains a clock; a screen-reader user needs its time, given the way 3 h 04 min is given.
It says 8 h 11 min
